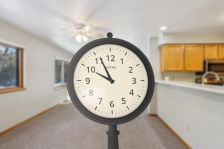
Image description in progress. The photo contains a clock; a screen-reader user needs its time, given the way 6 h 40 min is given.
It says 9 h 56 min
